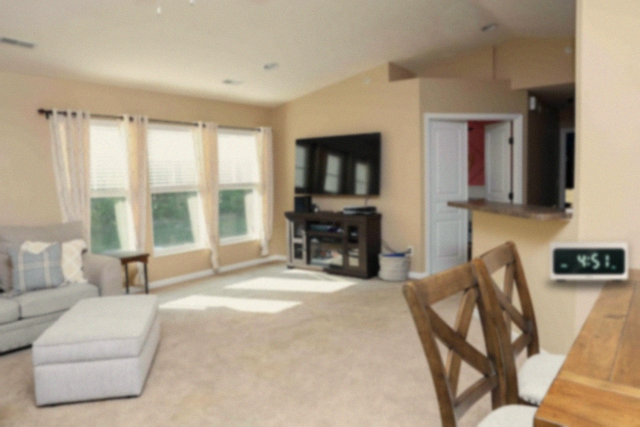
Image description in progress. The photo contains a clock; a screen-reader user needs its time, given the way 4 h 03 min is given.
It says 4 h 51 min
